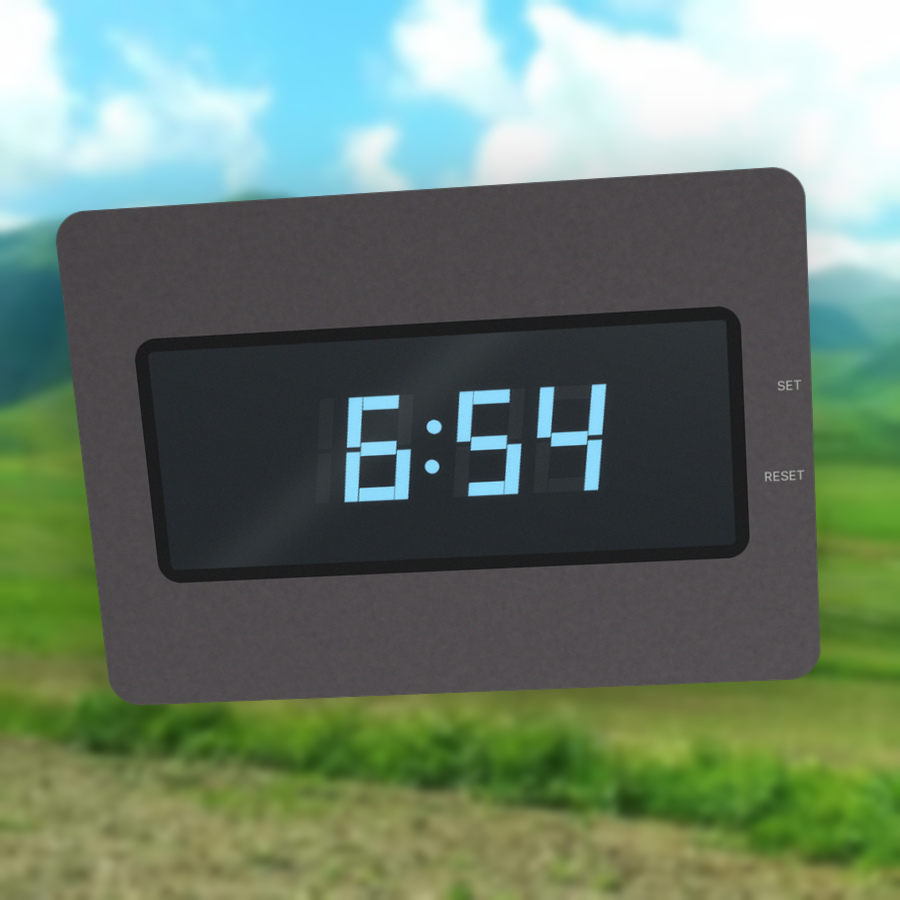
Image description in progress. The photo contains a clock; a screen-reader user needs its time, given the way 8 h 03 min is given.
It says 6 h 54 min
